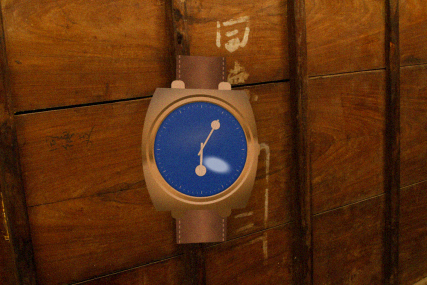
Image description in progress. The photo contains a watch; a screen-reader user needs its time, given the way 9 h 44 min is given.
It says 6 h 05 min
